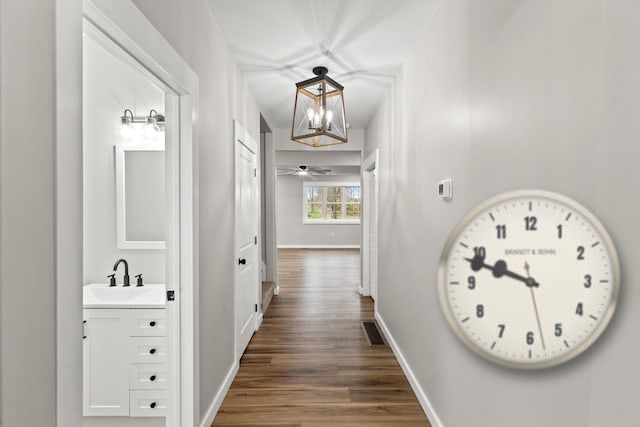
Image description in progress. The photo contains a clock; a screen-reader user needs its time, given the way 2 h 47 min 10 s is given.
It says 9 h 48 min 28 s
